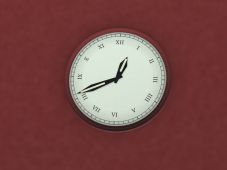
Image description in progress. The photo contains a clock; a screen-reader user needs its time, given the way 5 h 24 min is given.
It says 12 h 41 min
